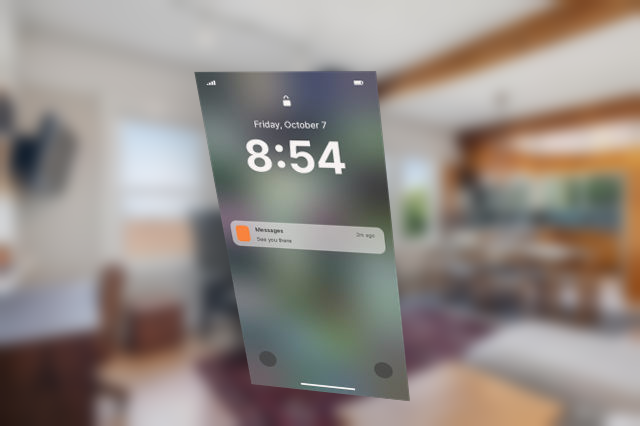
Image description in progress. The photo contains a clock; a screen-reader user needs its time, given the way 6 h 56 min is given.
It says 8 h 54 min
